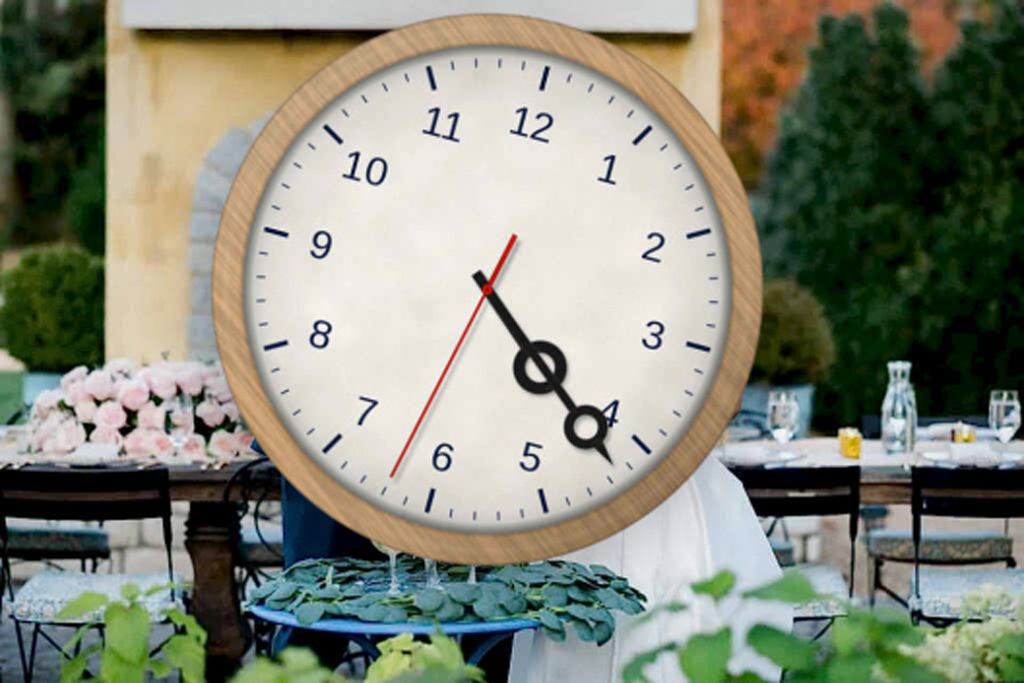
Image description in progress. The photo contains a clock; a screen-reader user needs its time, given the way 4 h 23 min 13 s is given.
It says 4 h 21 min 32 s
